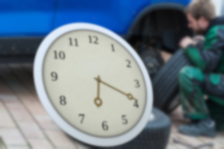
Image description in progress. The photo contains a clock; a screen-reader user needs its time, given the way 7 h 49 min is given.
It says 6 h 19 min
